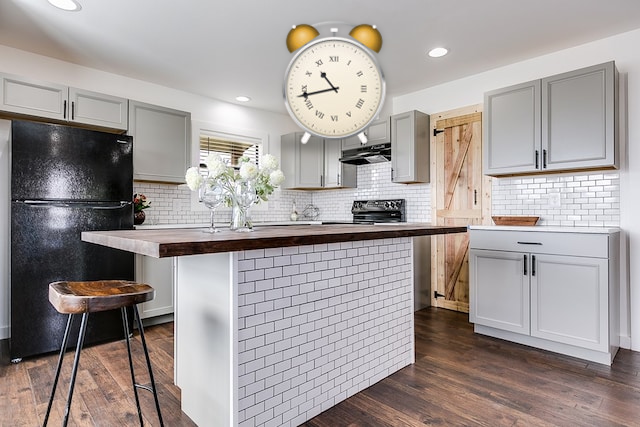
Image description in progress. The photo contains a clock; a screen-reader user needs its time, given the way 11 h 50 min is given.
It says 10 h 43 min
